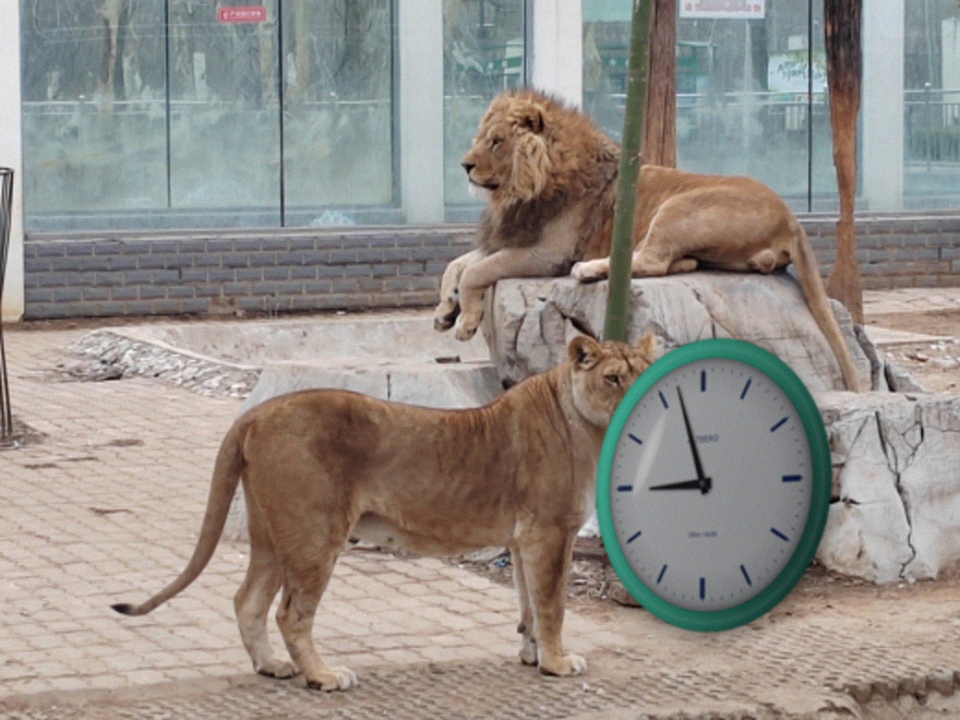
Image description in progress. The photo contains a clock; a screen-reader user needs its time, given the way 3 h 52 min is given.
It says 8 h 57 min
